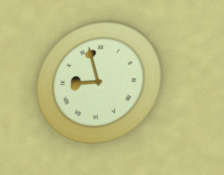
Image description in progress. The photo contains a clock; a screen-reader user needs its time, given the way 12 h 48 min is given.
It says 8 h 57 min
